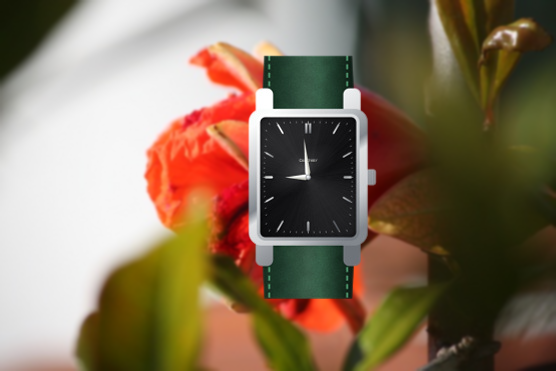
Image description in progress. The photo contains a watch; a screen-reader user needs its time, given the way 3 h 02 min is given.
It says 8 h 59 min
